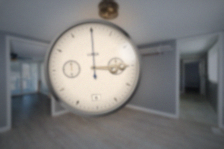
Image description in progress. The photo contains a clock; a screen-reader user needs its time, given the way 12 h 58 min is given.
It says 3 h 15 min
